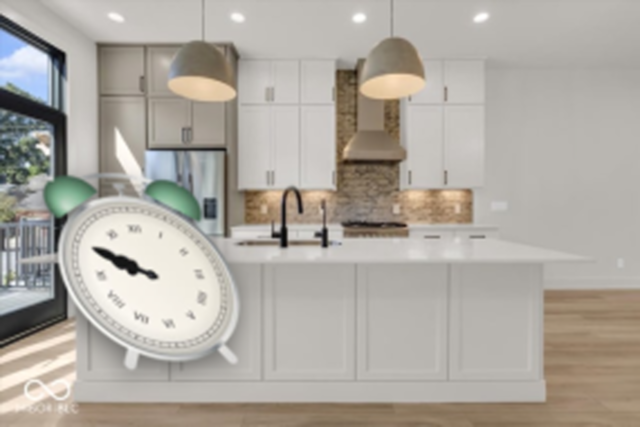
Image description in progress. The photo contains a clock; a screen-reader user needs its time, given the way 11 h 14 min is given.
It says 9 h 50 min
